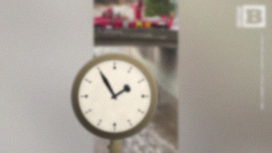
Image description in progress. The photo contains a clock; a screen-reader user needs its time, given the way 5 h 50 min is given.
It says 1 h 55 min
